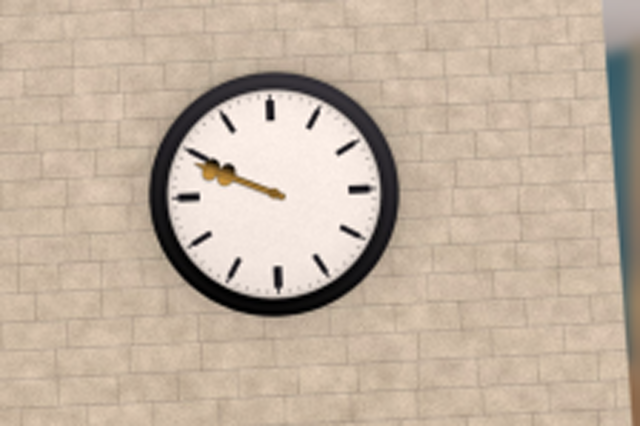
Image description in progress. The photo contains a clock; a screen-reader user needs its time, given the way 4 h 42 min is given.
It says 9 h 49 min
